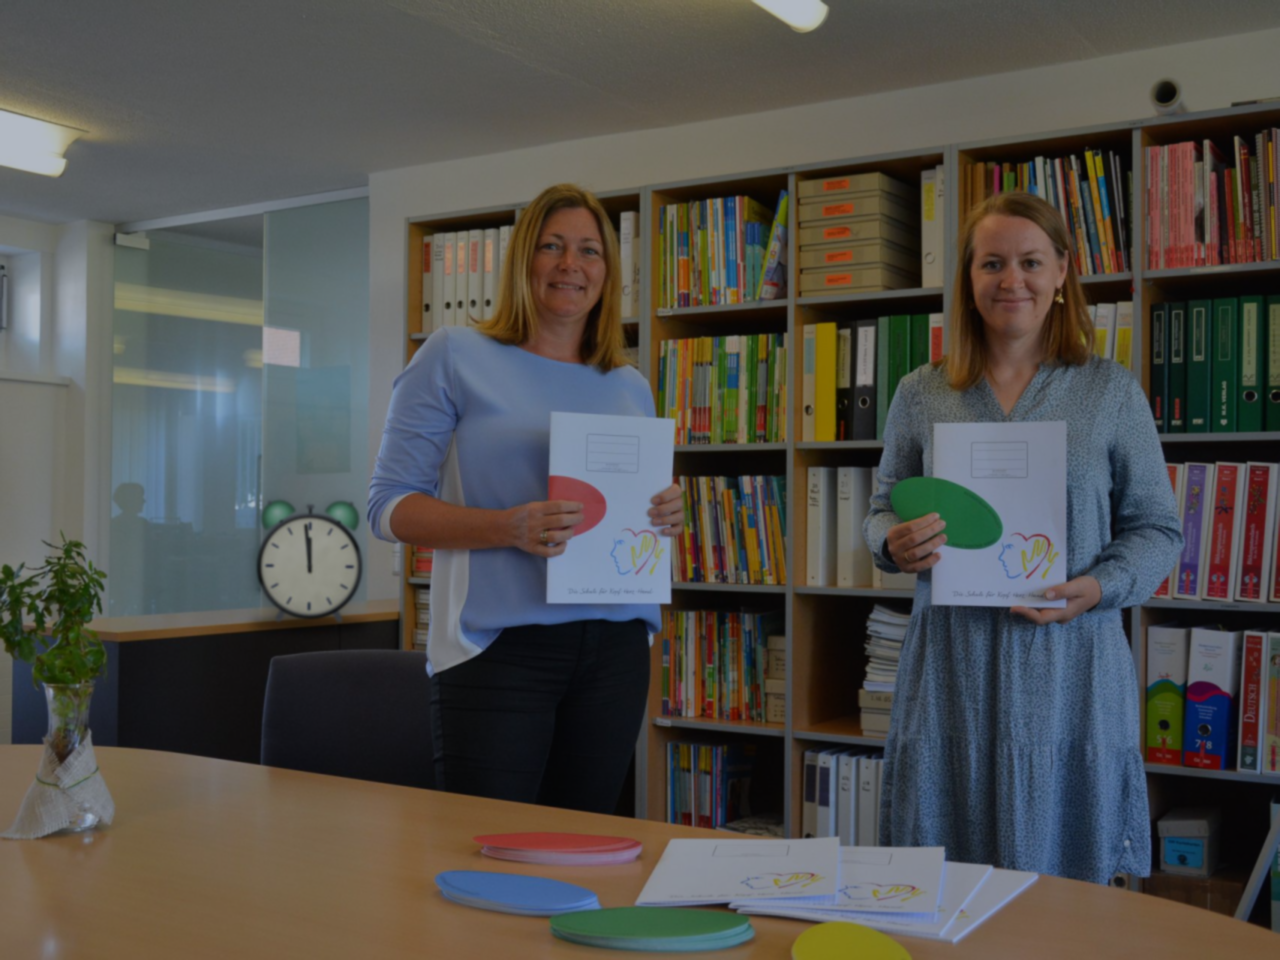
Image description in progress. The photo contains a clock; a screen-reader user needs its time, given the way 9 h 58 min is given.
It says 11 h 59 min
